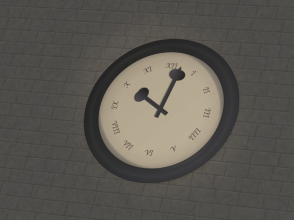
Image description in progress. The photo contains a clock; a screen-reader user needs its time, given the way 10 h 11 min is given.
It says 10 h 02 min
